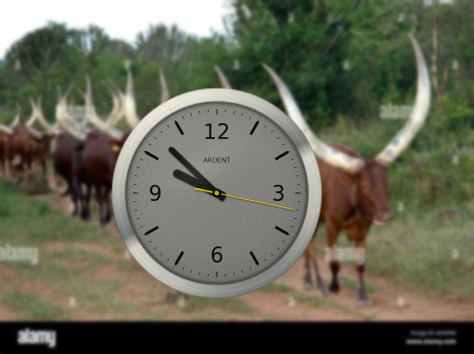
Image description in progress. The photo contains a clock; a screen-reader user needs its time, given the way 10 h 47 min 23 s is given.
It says 9 h 52 min 17 s
